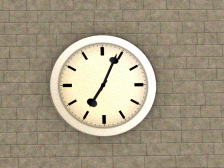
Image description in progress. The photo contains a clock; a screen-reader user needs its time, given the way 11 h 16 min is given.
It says 7 h 04 min
